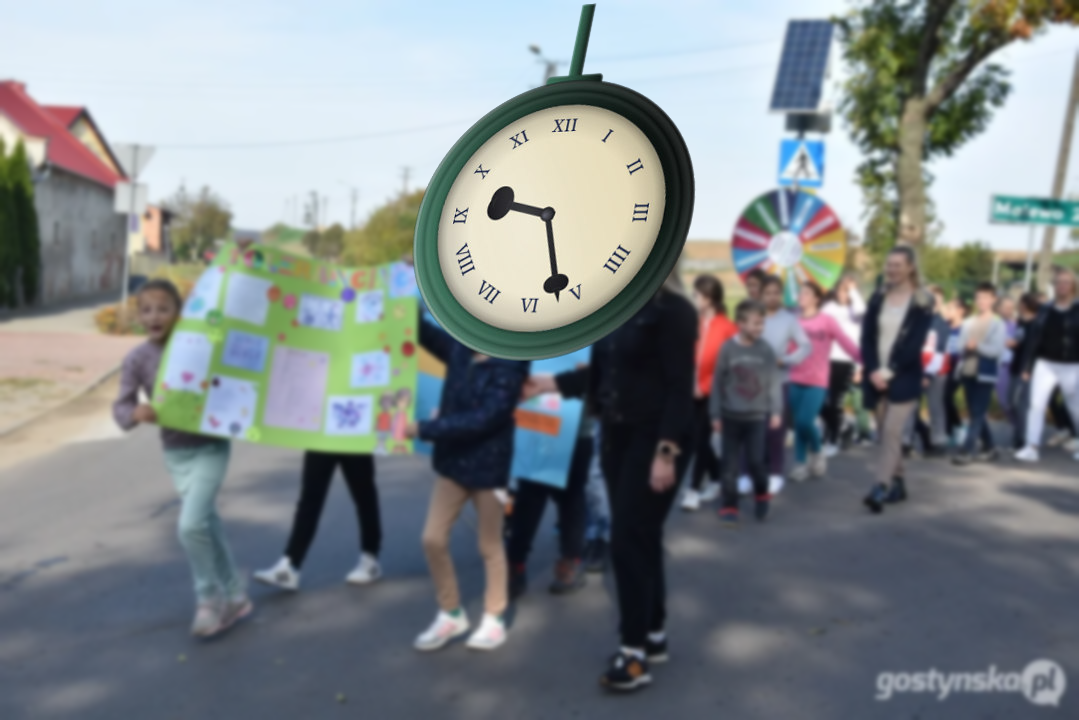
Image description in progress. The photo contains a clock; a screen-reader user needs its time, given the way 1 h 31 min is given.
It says 9 h 27 min
